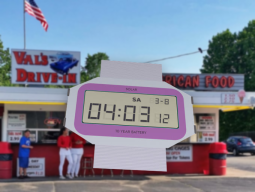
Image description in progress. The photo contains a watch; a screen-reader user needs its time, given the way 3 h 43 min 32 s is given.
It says 4 h 03 min 12 s
